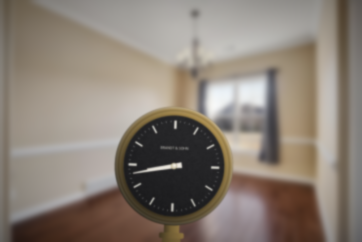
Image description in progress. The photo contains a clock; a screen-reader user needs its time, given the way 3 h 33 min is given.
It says 8 h 43 min
